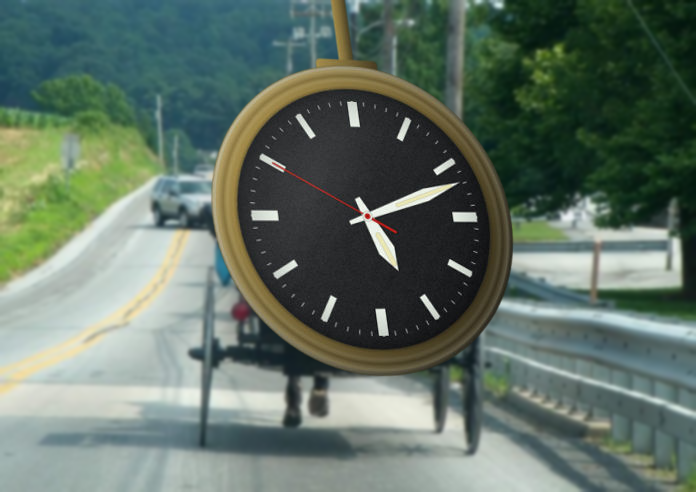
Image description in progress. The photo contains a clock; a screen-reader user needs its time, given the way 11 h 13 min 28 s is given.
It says 5 h 11 min 50 s
